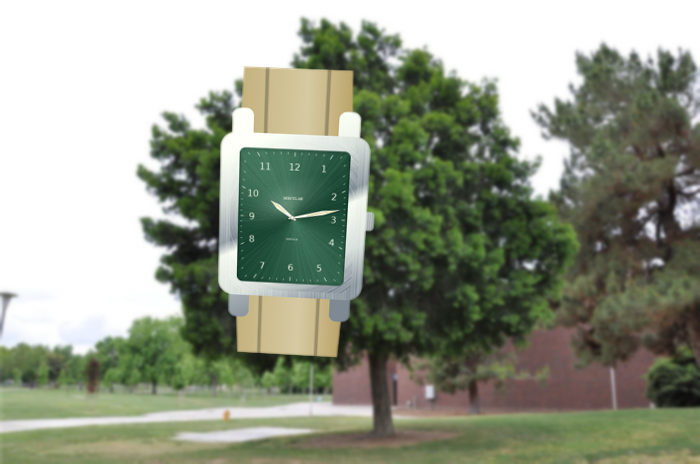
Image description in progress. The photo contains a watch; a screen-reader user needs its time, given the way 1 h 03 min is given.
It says 10 h 13 min
